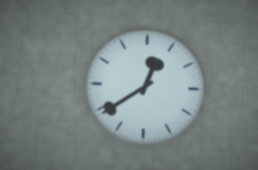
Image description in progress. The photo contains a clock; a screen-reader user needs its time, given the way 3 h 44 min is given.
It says 12 h 39 min
